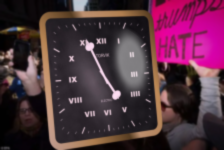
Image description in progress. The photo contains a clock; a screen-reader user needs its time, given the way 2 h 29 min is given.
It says 4 h 56 min
